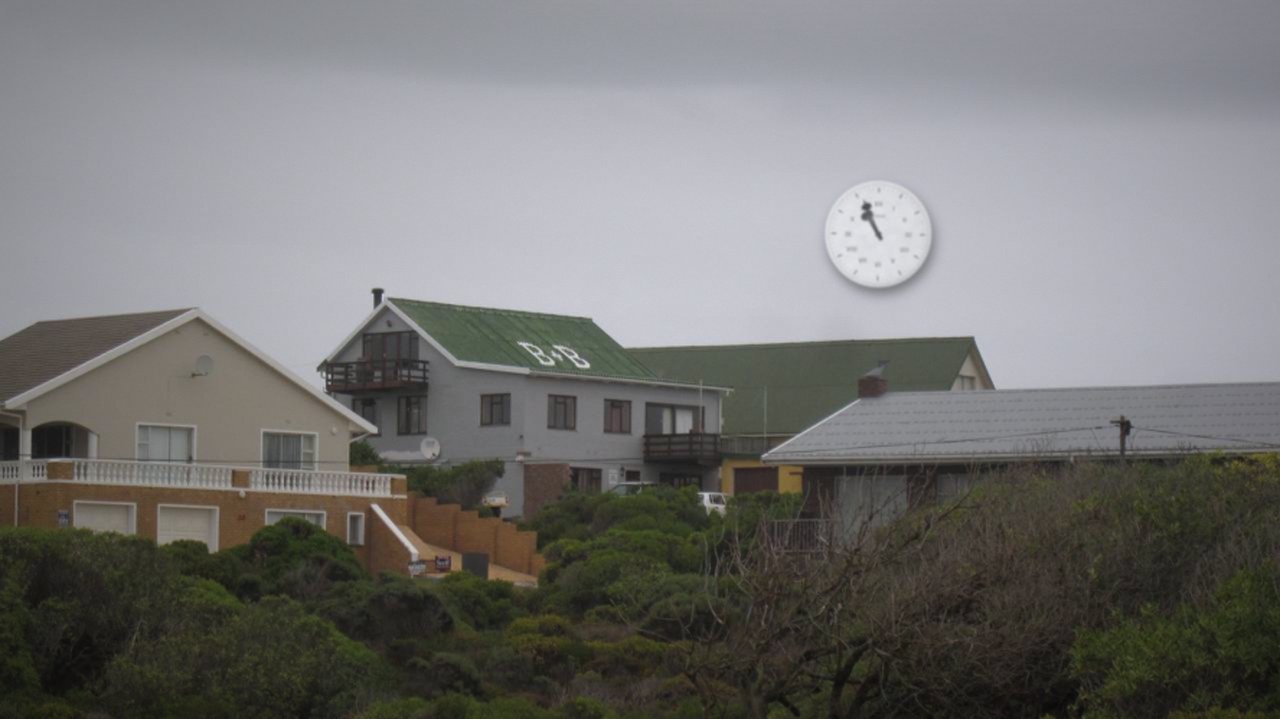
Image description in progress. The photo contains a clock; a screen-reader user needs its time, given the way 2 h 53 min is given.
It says 10 h 56 min
